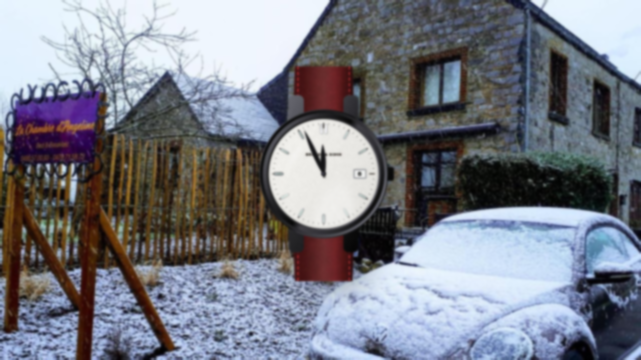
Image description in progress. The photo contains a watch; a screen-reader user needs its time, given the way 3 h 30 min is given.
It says 11 h 56 min
